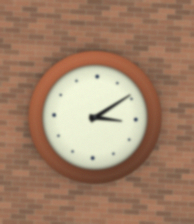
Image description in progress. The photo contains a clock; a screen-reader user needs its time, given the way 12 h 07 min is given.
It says 3 h 09 min
